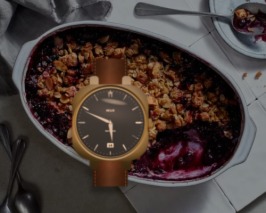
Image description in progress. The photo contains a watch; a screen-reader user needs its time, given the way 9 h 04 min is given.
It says 5 h 49 min
